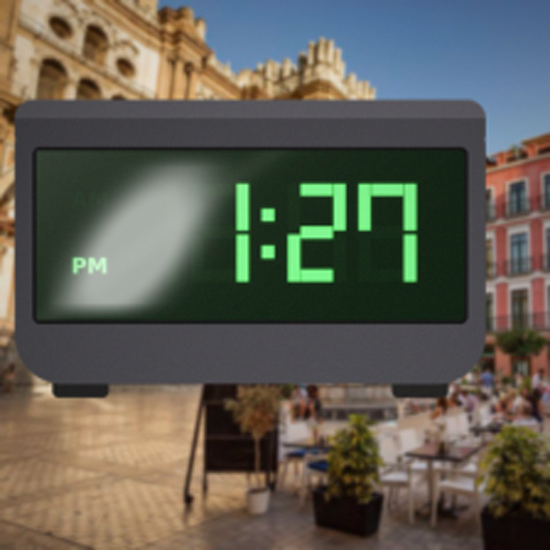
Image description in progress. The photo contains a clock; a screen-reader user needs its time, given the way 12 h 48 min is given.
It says 1 h 27 min
